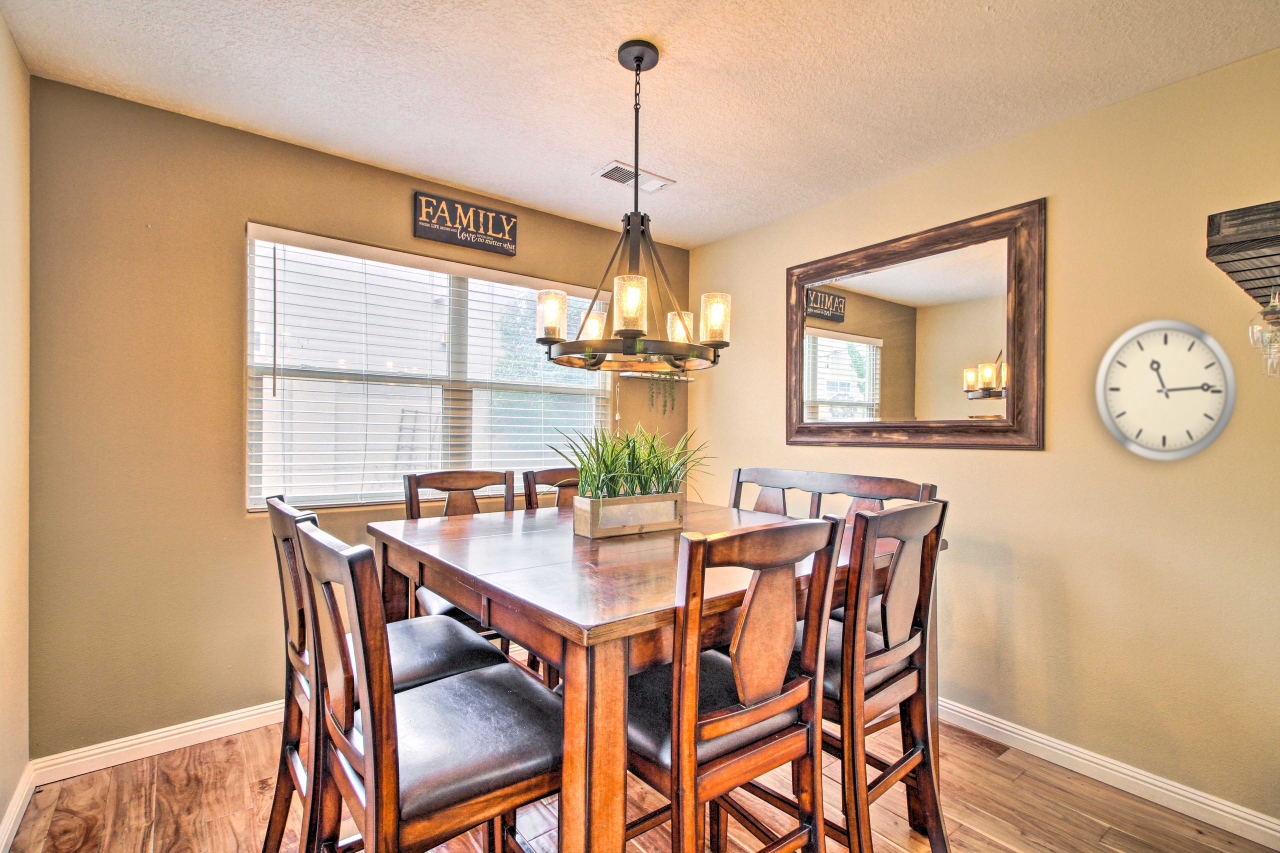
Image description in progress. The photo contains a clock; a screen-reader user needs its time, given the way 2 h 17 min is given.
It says 11 h 14 min
